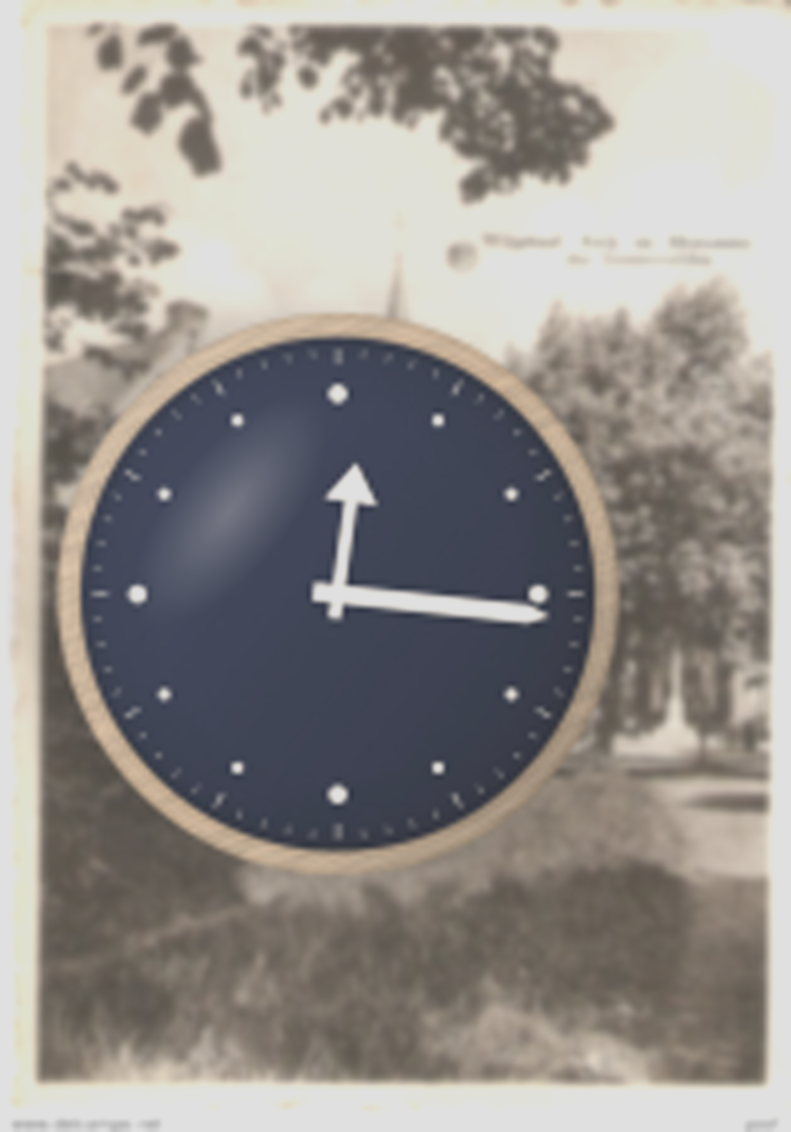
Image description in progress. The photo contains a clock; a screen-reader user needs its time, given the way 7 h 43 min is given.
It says 12 h 16 min
